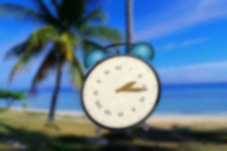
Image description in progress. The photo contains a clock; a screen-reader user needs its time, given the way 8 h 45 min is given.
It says 2 h 16 min
